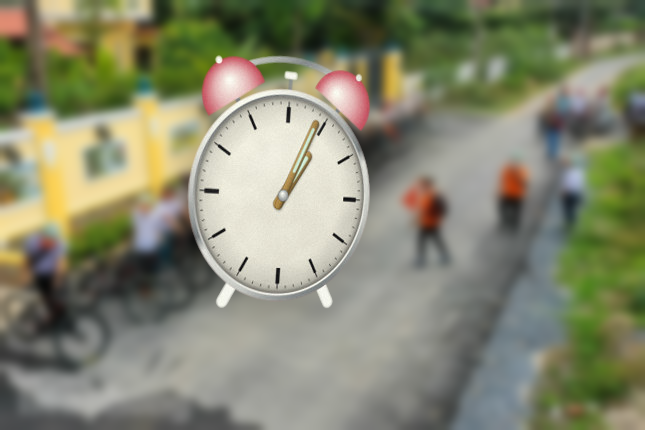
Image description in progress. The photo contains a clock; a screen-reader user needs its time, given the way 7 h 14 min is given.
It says 1 h 04 min
